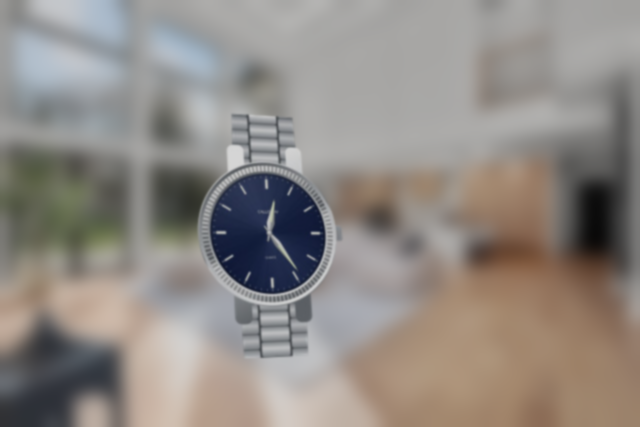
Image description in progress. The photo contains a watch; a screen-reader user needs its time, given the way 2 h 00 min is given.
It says 12 h 24 min
